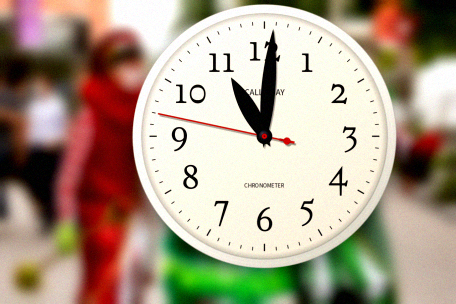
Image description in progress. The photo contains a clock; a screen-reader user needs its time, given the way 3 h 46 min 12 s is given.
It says 11 h 00 min 47 s
